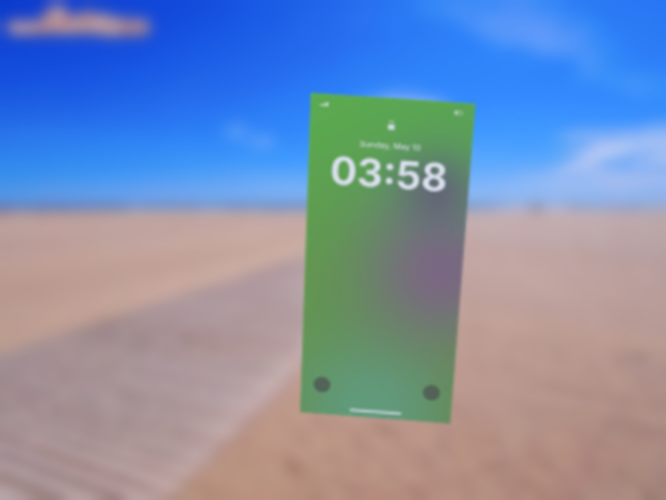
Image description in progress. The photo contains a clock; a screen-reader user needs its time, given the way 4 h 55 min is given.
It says 3 h 58 min
